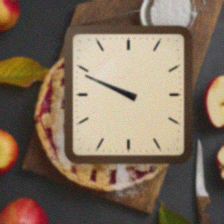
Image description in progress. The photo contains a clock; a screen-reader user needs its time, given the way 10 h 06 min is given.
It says 9 h 49 min
